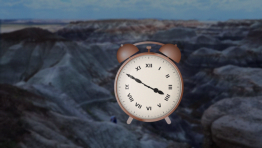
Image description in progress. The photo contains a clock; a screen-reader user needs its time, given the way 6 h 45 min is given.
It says 3 h 50 min
